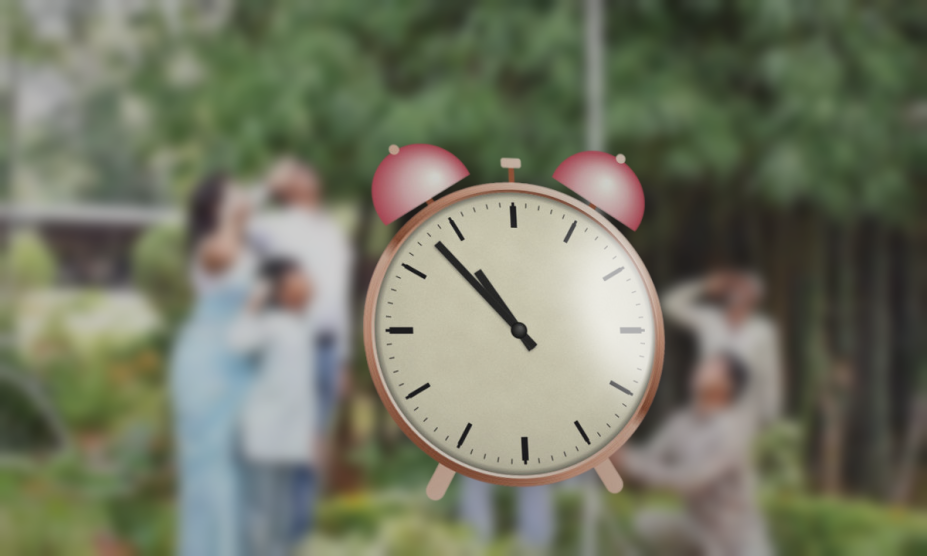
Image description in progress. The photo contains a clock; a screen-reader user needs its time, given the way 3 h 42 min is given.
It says 10 h 53 min
